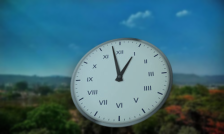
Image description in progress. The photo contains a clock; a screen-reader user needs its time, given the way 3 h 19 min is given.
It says 12 h 58 min
